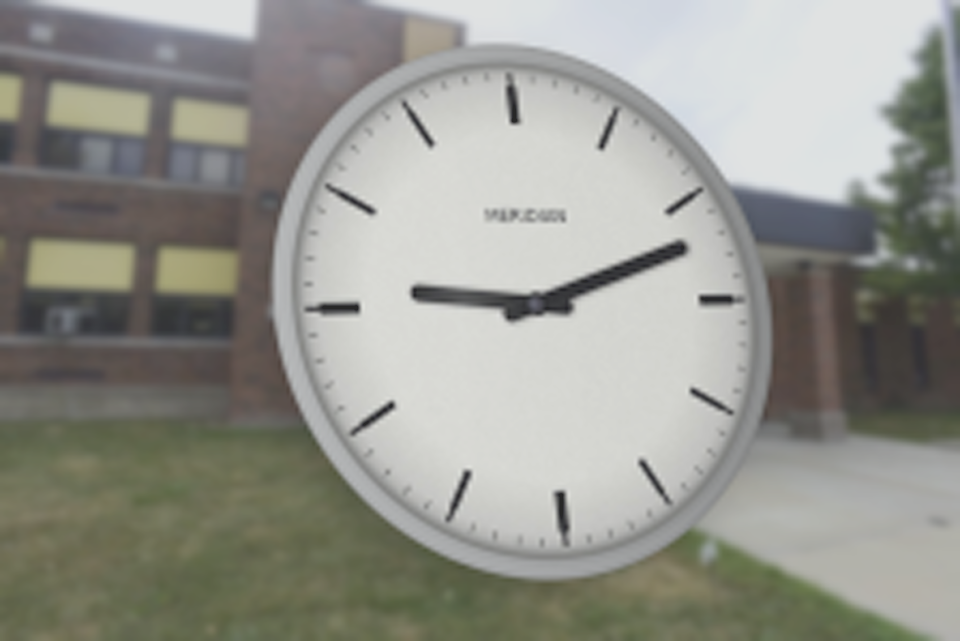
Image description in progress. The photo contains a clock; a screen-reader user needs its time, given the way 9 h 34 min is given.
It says 9 h 12 min
